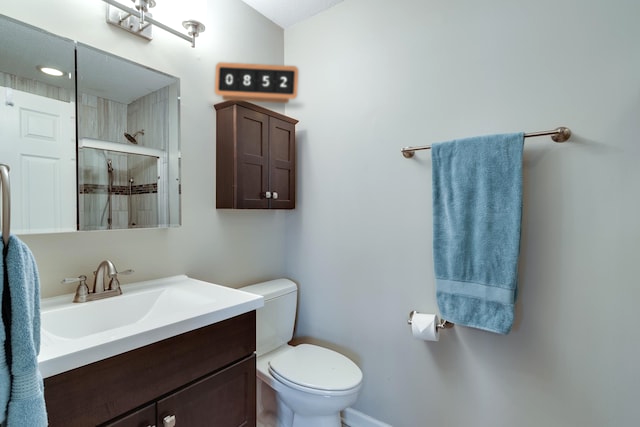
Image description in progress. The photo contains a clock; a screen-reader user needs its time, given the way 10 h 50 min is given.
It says 8 h 52 min
